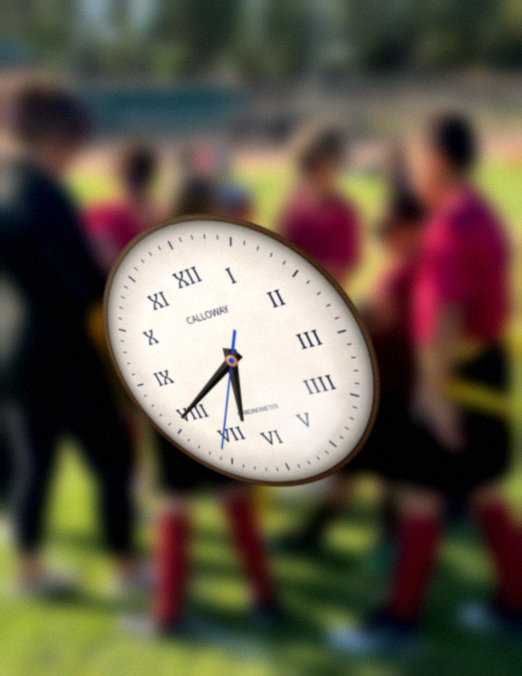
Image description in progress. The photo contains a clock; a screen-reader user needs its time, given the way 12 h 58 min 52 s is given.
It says 6 h 40 min 36 s
